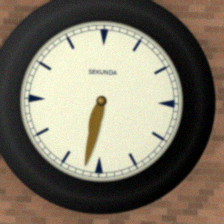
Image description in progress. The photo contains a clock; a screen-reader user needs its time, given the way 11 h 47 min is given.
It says 6 h 32 min
